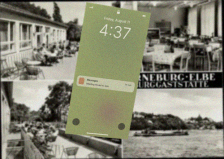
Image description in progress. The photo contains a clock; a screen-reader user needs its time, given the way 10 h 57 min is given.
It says 4 h 37 min
